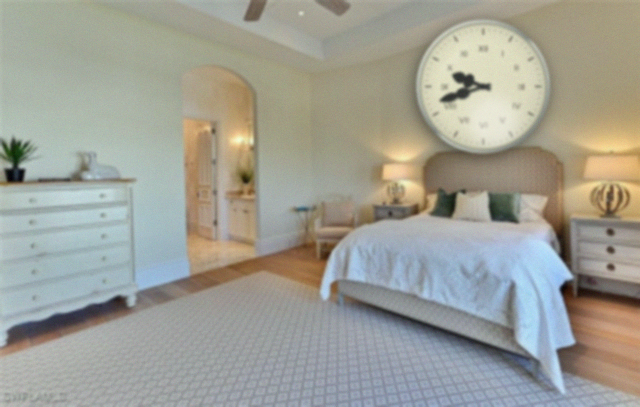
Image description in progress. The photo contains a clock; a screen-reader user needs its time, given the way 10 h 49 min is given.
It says 9 h 42 min
